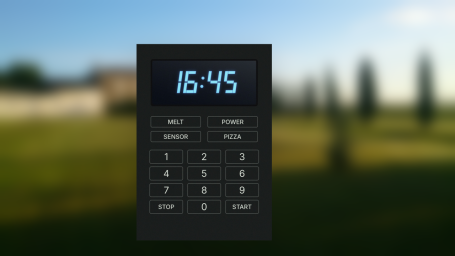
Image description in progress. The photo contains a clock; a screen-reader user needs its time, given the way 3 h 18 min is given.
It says 16 h 45 min
